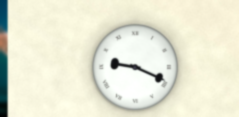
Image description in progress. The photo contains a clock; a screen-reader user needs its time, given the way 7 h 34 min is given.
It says 9 h 19 min
